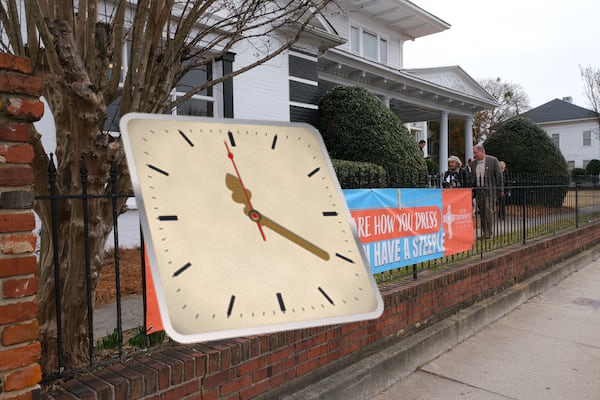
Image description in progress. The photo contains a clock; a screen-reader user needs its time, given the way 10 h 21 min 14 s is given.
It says 11 h 20 min 59 s
